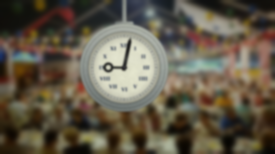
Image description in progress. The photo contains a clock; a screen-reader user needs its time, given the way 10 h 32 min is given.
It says 9 h 02 min
